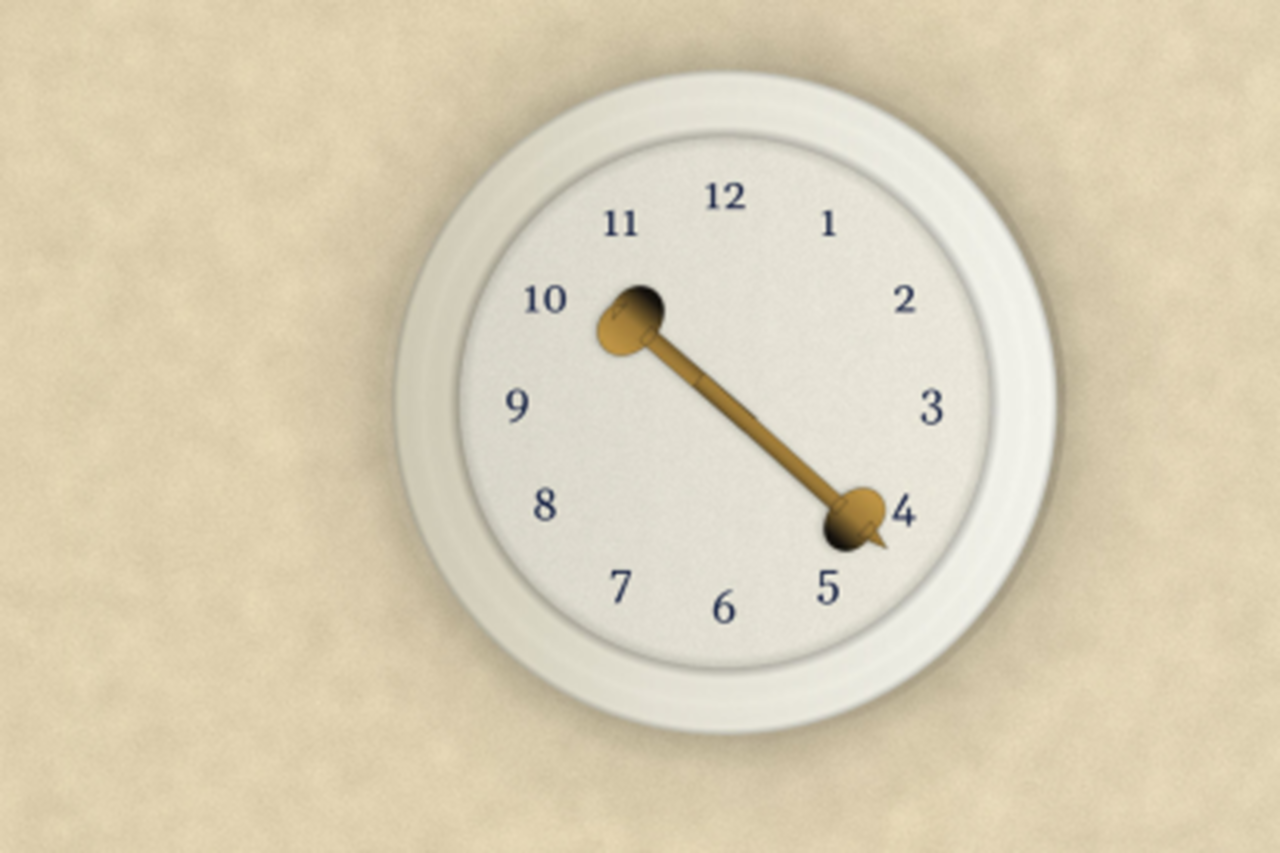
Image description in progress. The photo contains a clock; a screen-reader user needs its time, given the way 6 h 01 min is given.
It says 10 h 22 min
